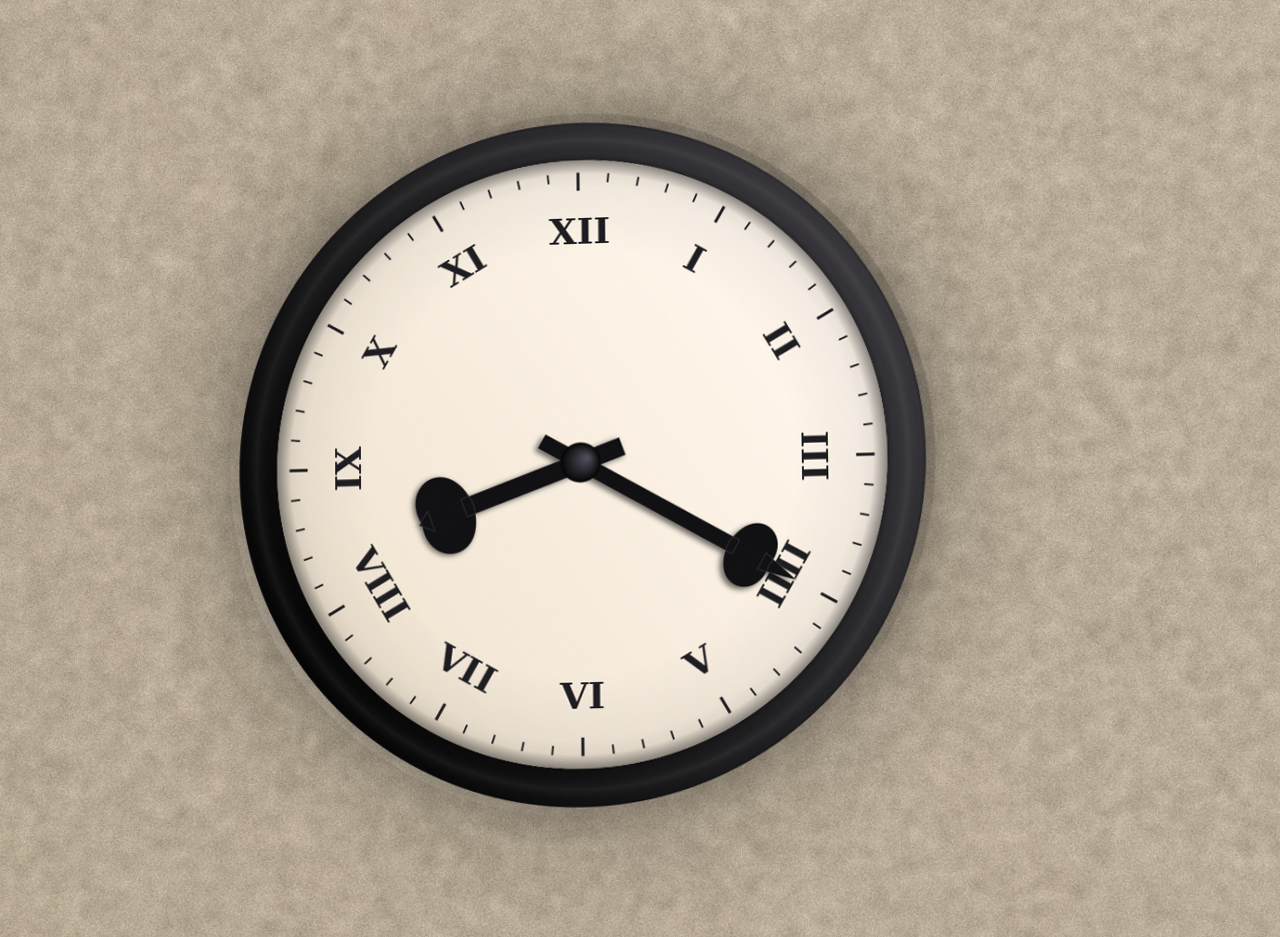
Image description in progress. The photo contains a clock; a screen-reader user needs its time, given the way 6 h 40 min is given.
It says 8 h 20 min
